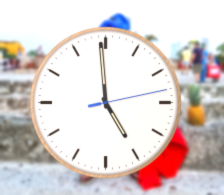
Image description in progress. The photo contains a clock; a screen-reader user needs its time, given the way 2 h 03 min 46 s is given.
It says 4 h 59 min 13 s
